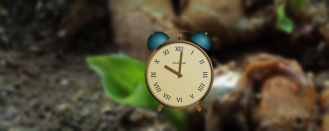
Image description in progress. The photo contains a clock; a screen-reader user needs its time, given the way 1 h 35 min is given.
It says 10 h 01 min
